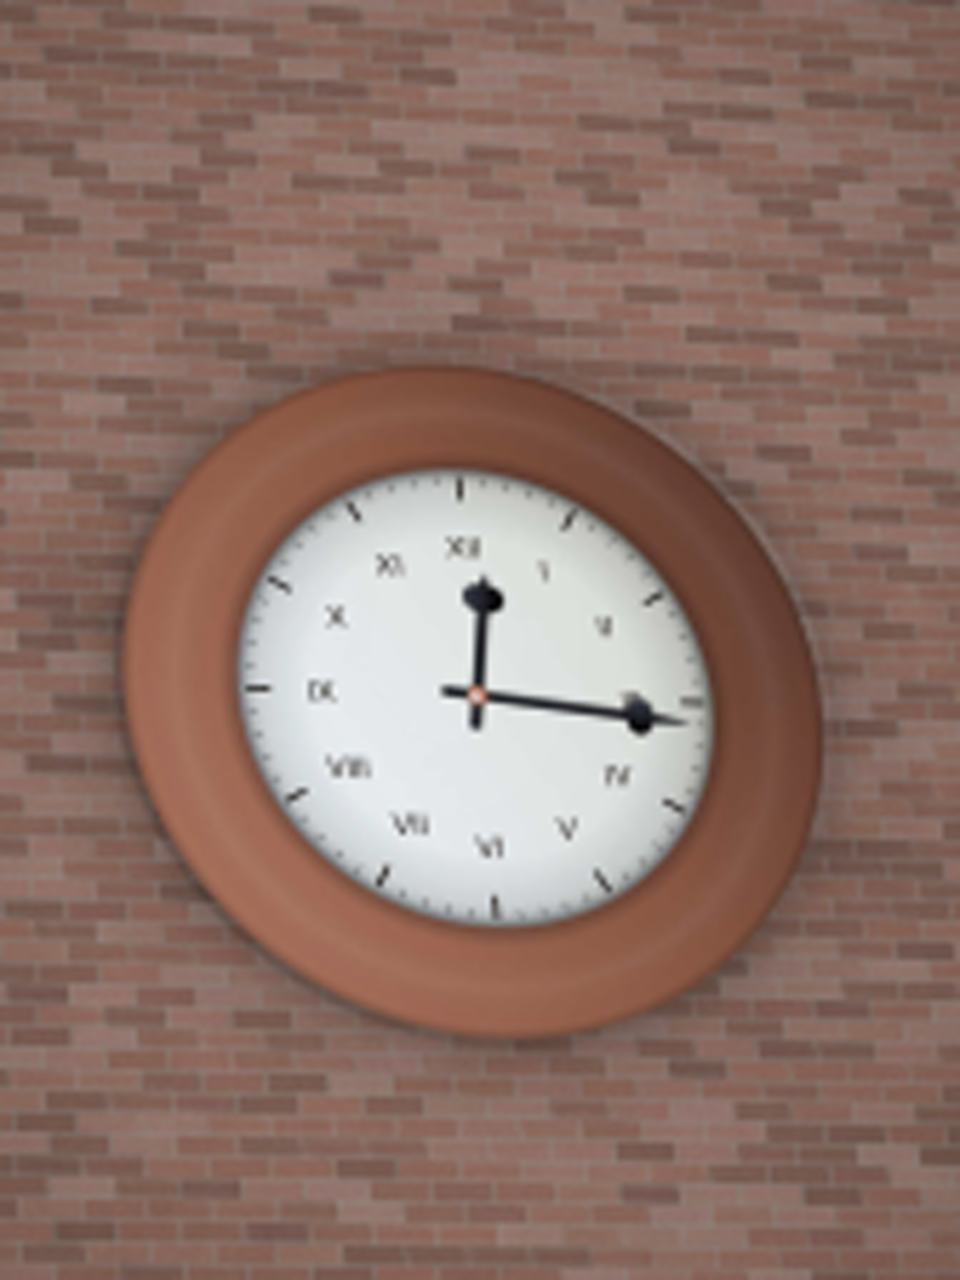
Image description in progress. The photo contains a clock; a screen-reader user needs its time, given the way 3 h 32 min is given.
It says 12 h 16 min
